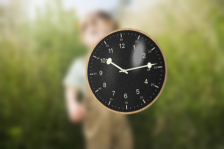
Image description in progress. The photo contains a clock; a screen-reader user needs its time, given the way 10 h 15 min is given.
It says 10 h 14 min
